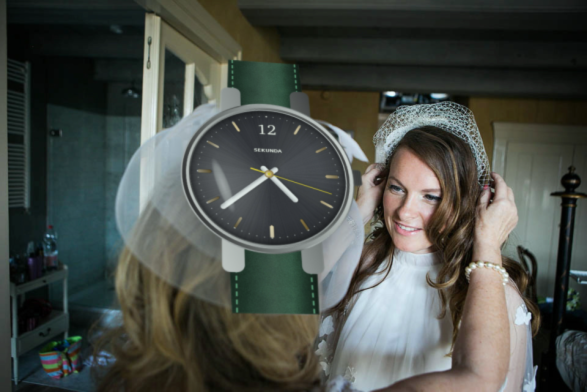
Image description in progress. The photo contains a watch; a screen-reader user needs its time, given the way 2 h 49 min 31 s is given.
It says 4 h 38 min 18 s
